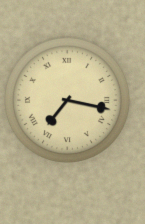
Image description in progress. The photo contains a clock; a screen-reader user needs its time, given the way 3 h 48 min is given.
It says 7 h 17 min
